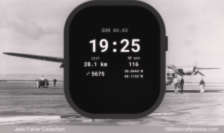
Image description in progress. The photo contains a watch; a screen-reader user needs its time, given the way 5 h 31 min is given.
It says 19 h 25 min
